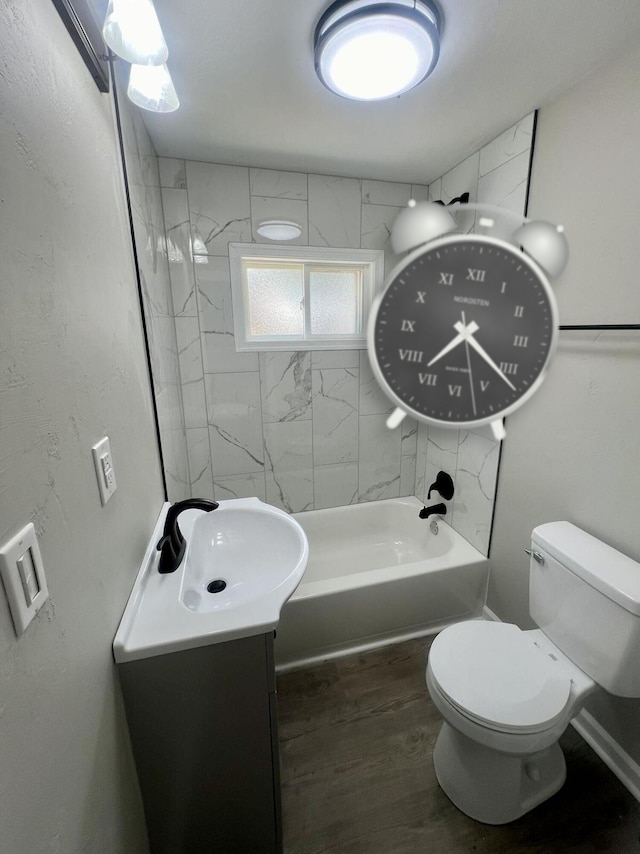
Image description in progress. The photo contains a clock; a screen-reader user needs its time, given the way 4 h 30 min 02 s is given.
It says 7 h 21 min 27 s
